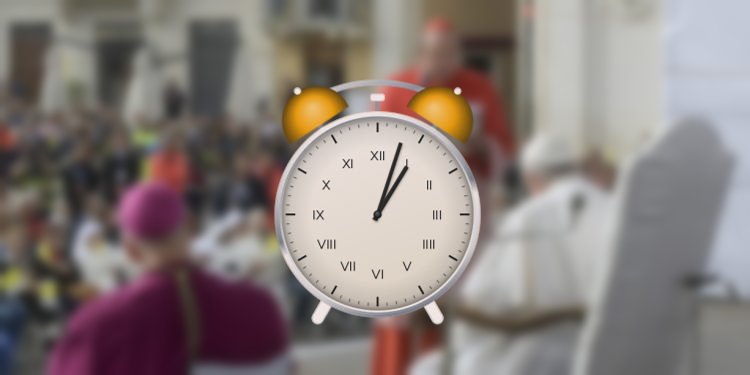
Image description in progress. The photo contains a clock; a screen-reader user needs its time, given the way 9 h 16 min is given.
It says 1 h 03 min
